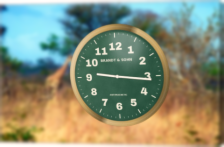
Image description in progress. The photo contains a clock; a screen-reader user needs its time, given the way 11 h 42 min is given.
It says 9 h 16 min
